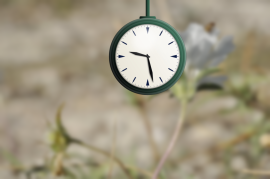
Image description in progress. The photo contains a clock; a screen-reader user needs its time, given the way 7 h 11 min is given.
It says 9 h 28 min
